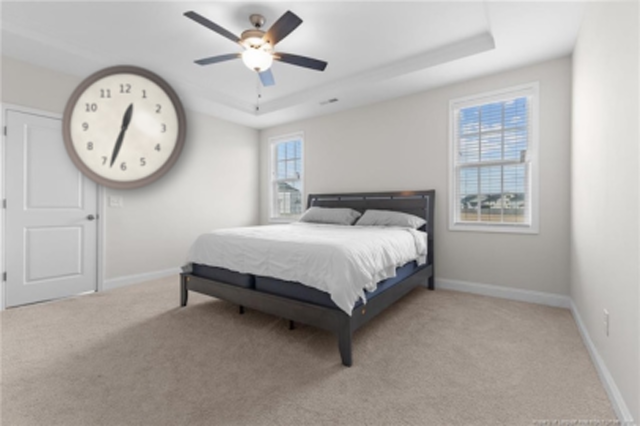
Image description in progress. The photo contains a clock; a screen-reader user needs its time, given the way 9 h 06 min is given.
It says 12 h 33 min
